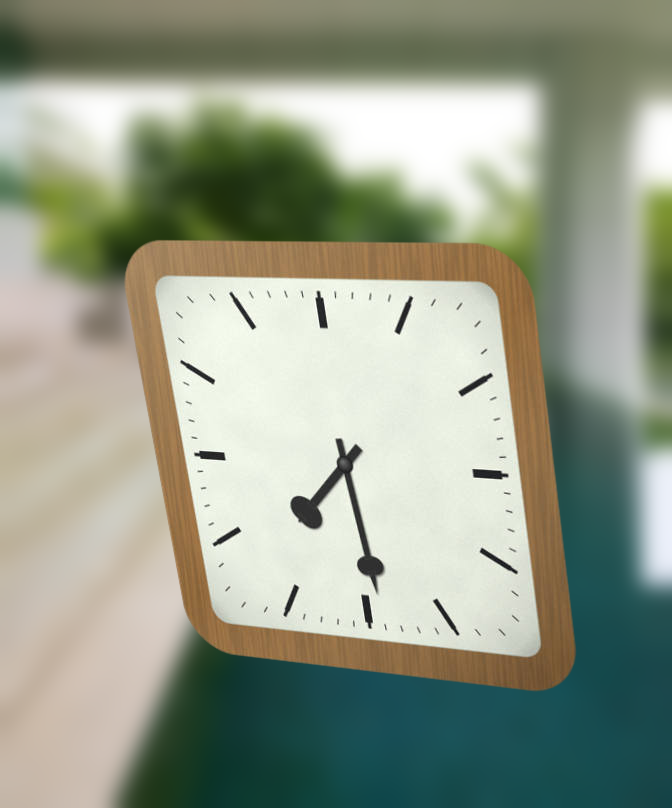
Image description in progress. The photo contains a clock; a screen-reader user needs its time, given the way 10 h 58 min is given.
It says 7 h 29 min
